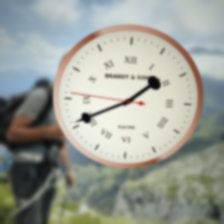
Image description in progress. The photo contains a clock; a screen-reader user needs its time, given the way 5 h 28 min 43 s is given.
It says 1 h 40 min 46 s
